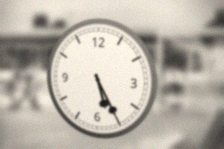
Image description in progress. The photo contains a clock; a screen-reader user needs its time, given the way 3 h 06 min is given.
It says 5 h 25 min
